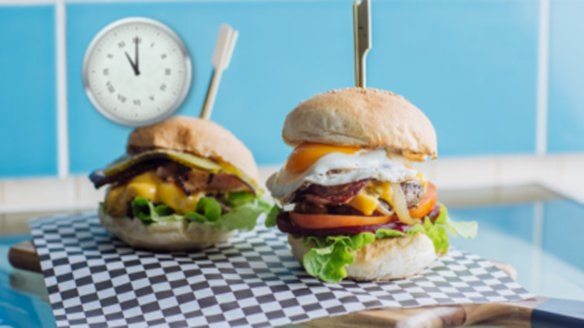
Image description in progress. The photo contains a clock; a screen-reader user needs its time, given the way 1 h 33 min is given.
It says 11 h 00 min
